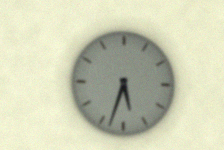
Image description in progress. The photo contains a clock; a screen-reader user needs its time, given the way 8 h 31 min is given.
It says 5 h 33 min
